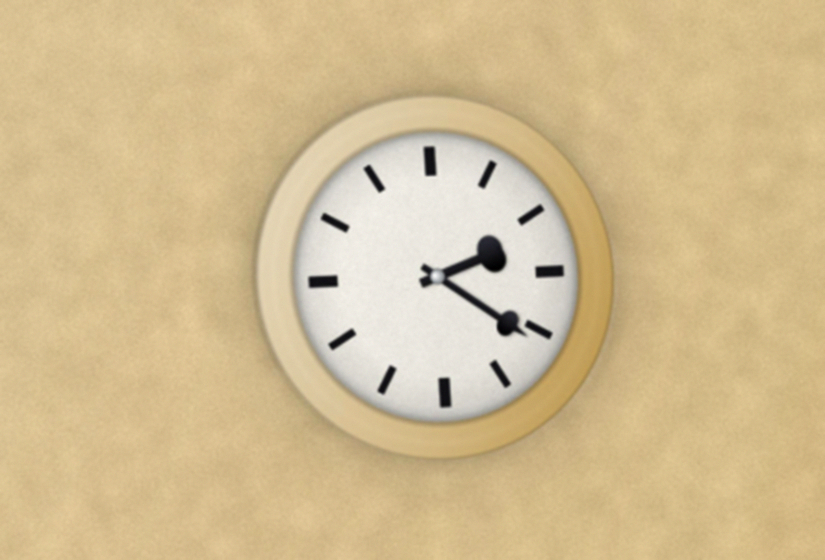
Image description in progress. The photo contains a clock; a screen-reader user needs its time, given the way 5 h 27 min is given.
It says 2 h 21 min
